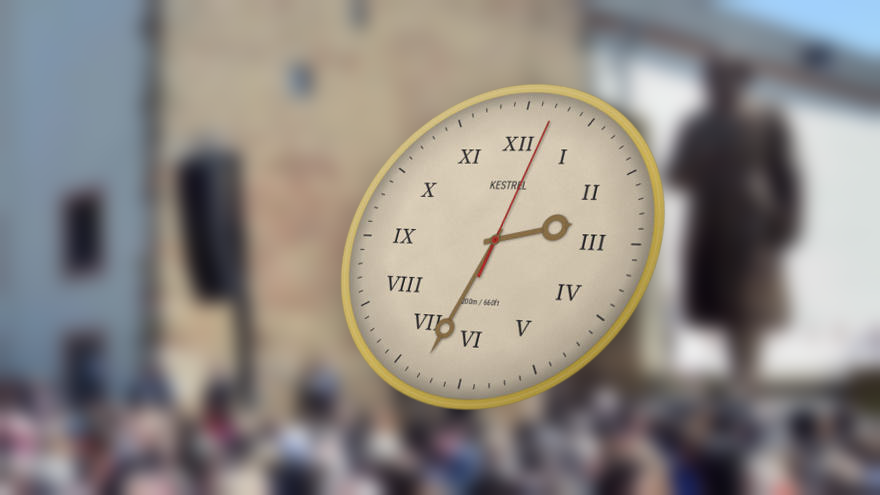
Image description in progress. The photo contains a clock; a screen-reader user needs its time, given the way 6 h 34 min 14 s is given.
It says 2 h 33 min 02 s
